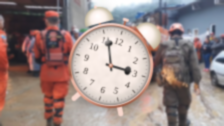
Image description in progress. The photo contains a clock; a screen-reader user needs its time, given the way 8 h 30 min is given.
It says 2 h 56 min
